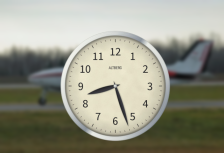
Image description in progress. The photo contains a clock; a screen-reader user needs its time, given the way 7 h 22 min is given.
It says 8 h 27 min
